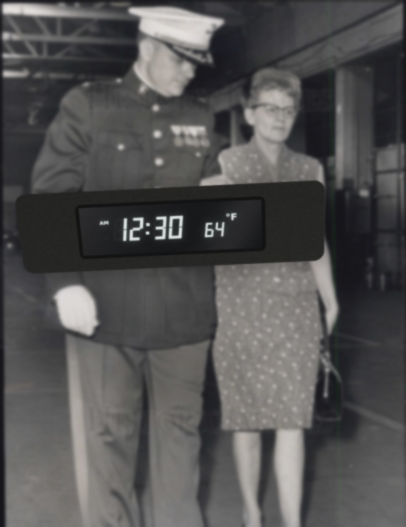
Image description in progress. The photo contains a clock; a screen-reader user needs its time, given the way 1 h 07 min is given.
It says 12 h 30 min
